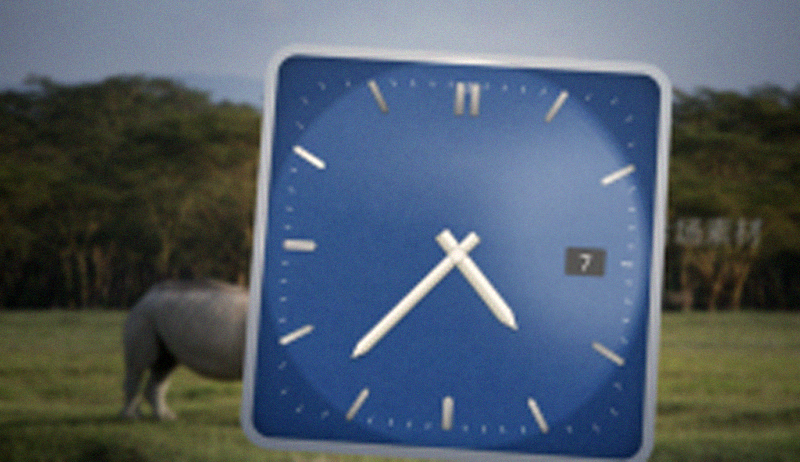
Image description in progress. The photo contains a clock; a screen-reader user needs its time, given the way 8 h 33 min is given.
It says 4 h 37 min
